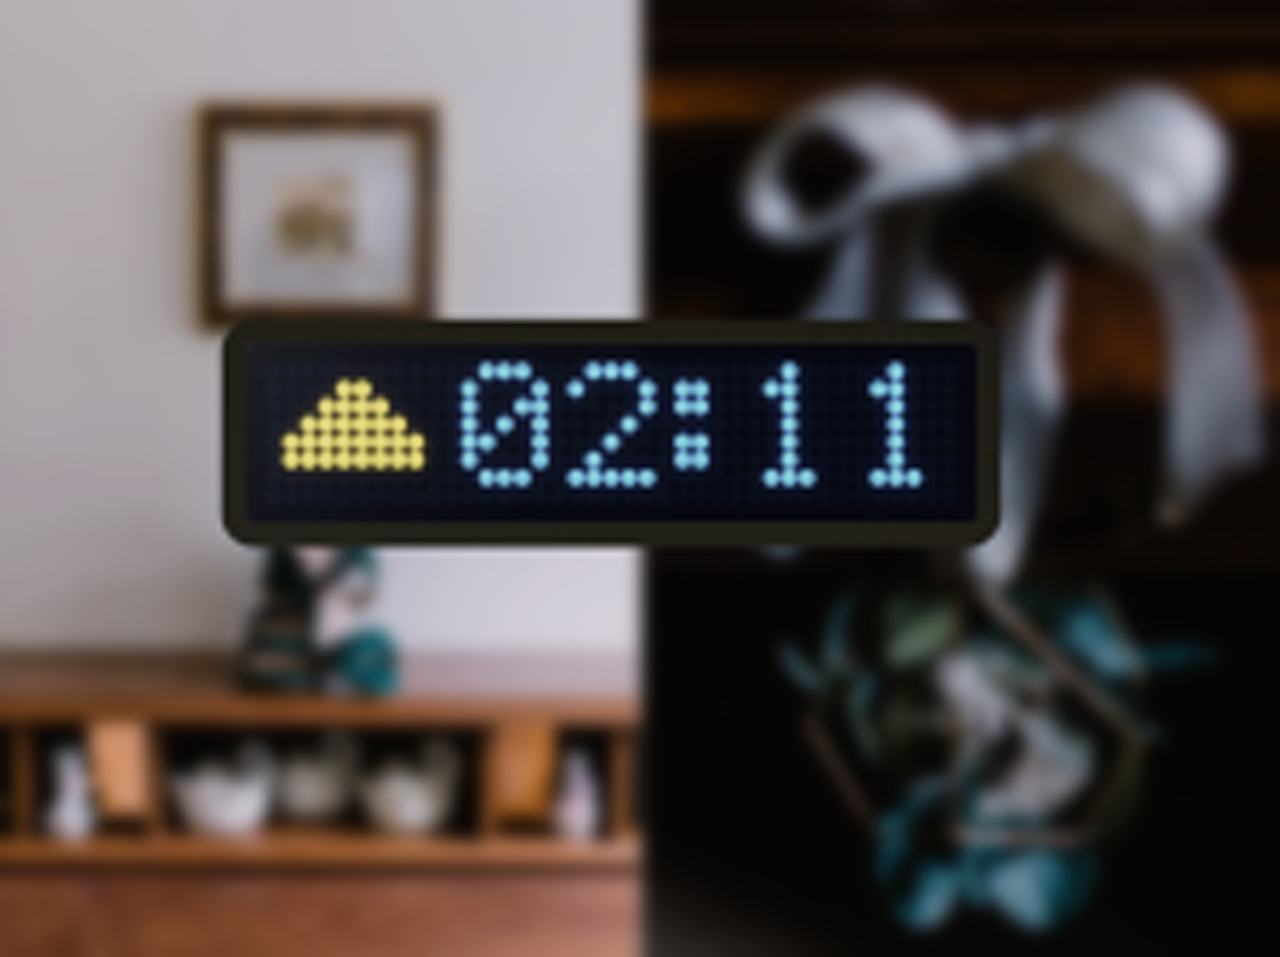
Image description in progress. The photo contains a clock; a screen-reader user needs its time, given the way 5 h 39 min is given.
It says 2 h 11 min
